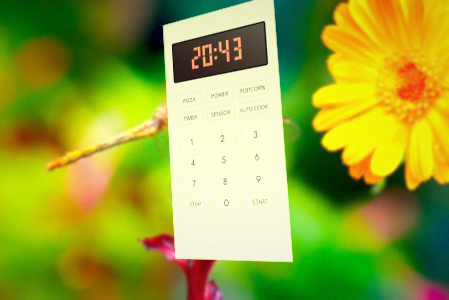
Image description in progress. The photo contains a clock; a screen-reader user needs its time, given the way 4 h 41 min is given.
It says 20 h 43 min
